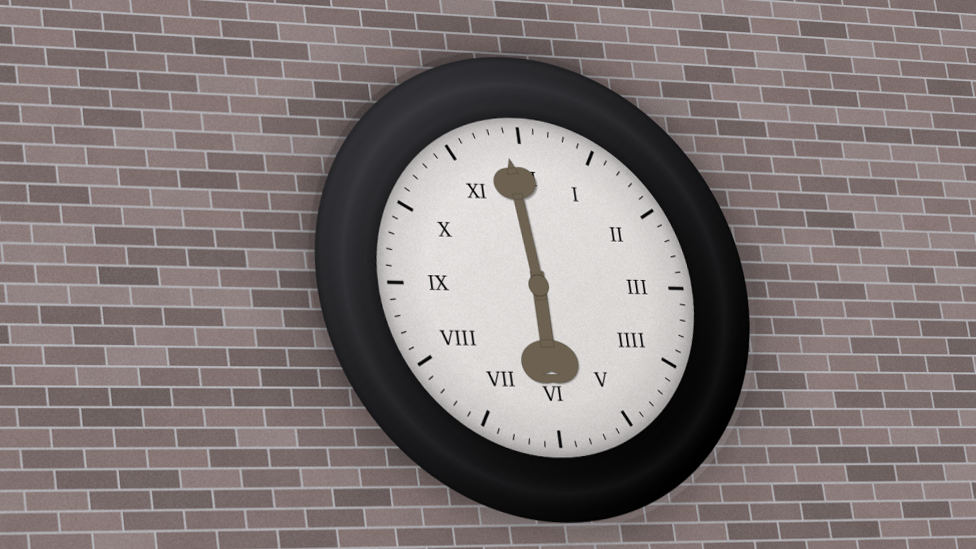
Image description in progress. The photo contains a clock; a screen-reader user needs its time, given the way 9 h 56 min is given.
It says 5 h 59 min
